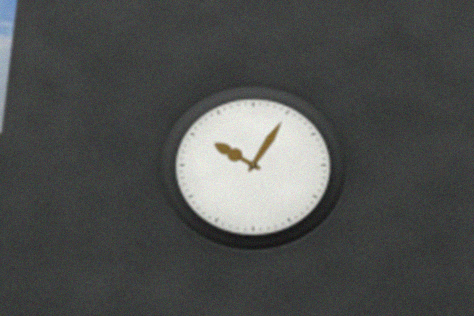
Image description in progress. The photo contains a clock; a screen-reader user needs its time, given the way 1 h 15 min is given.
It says 10 h 05 min
